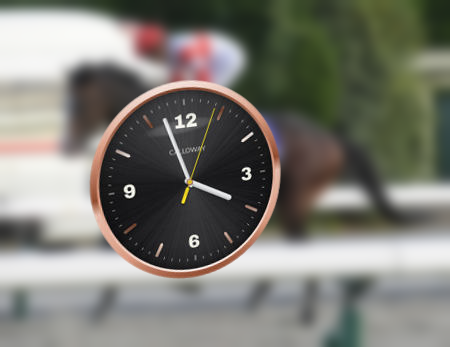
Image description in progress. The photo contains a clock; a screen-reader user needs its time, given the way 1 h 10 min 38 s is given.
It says 3 h 57 min 04 s
